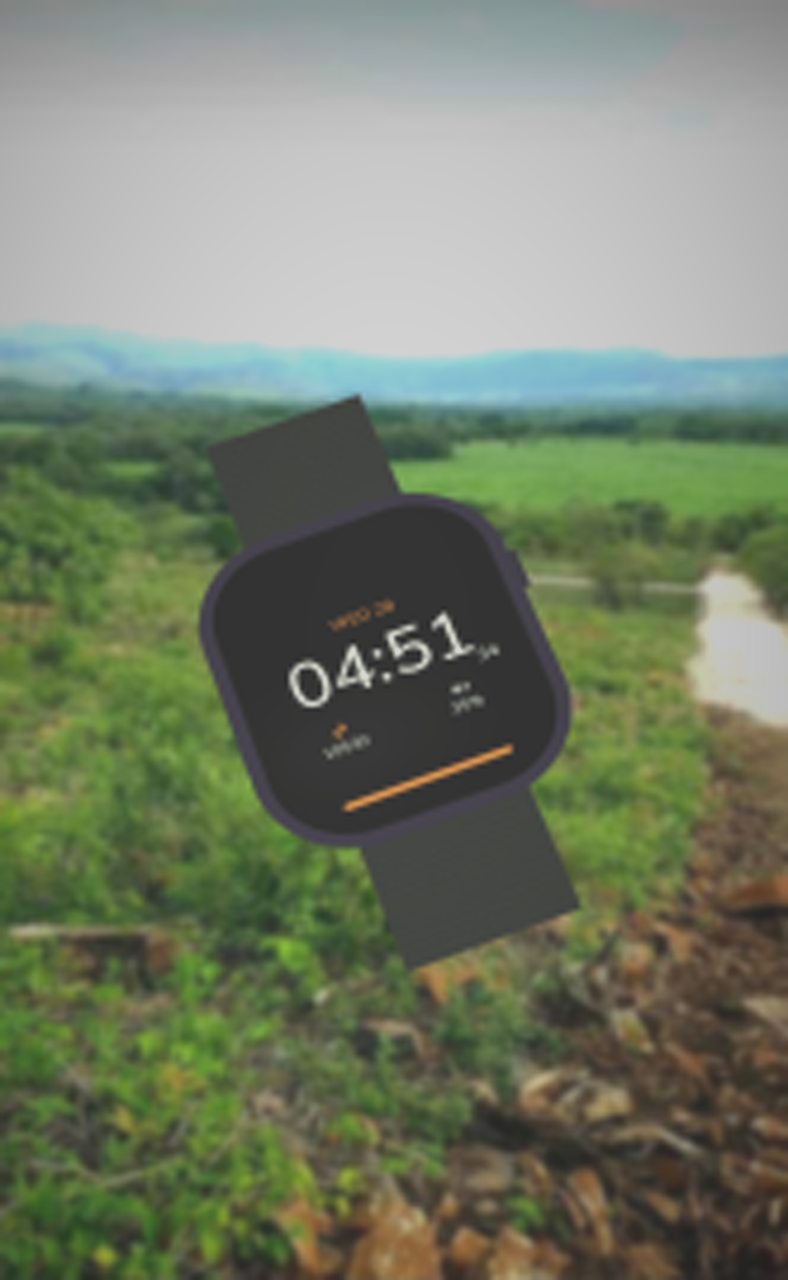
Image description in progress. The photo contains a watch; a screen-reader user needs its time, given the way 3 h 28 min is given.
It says 4 h 51 min
